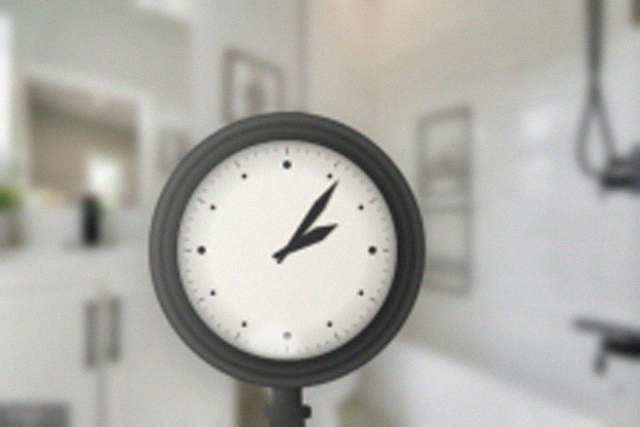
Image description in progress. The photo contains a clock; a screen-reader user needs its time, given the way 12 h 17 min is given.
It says 2 h 06 min
